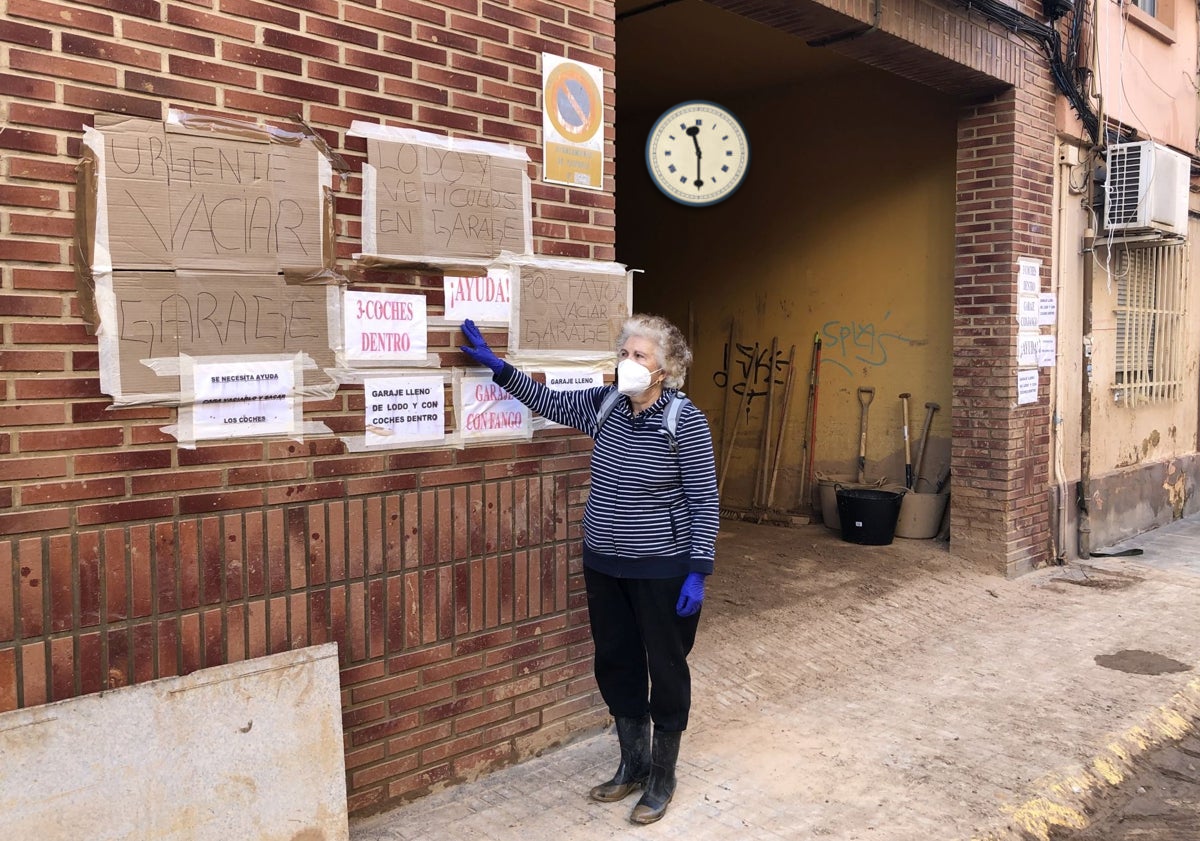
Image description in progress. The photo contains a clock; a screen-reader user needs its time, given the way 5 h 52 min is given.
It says 11 h 30 min
